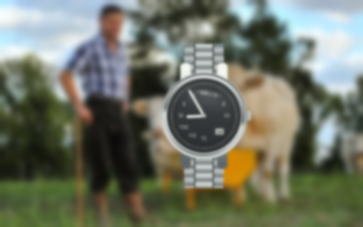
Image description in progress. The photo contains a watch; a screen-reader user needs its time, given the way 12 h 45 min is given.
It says 8 h 55 min
